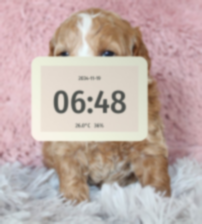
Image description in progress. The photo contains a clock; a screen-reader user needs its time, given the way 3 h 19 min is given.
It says 6 h 48 min
